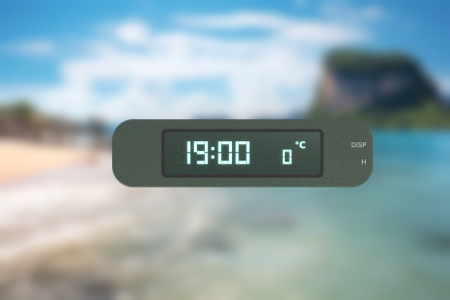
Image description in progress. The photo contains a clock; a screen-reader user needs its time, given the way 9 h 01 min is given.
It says 19 h 00 min
